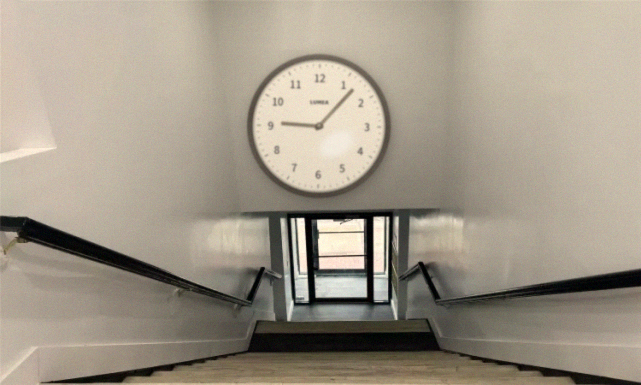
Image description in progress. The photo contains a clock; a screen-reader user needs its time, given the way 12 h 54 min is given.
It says 9 h 07 min
